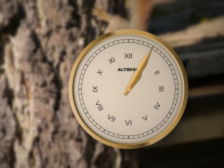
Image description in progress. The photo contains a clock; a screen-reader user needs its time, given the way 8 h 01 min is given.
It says 1 h 05 min
